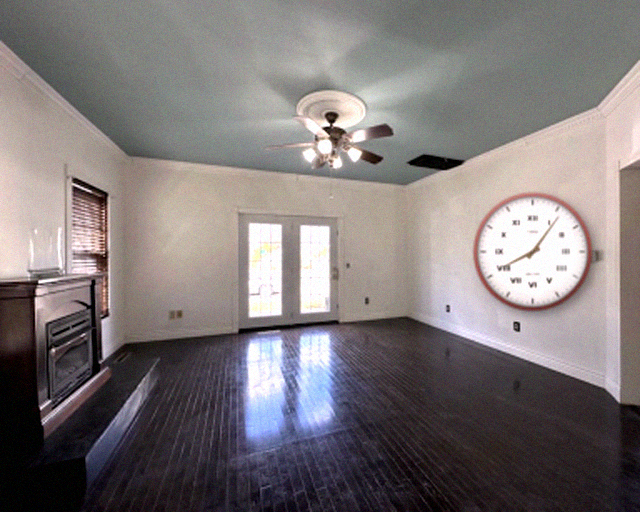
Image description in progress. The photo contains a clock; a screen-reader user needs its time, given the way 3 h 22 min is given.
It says 8 h 06 min
